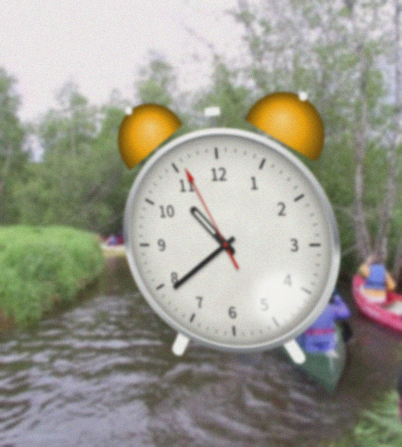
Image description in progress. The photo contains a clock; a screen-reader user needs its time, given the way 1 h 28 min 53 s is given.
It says 10 h 38 min 56 s
